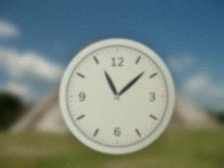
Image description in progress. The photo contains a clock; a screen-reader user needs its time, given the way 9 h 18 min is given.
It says 11 h 08 min
